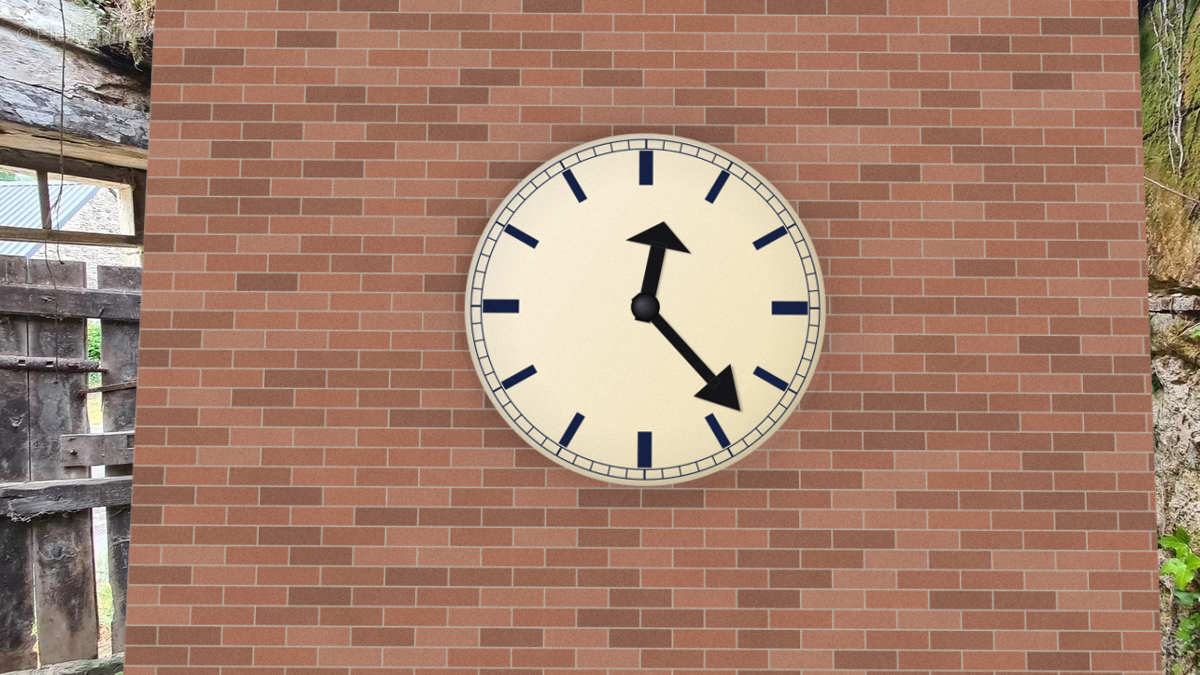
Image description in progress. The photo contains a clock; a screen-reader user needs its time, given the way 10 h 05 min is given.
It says 12 h 23 min
